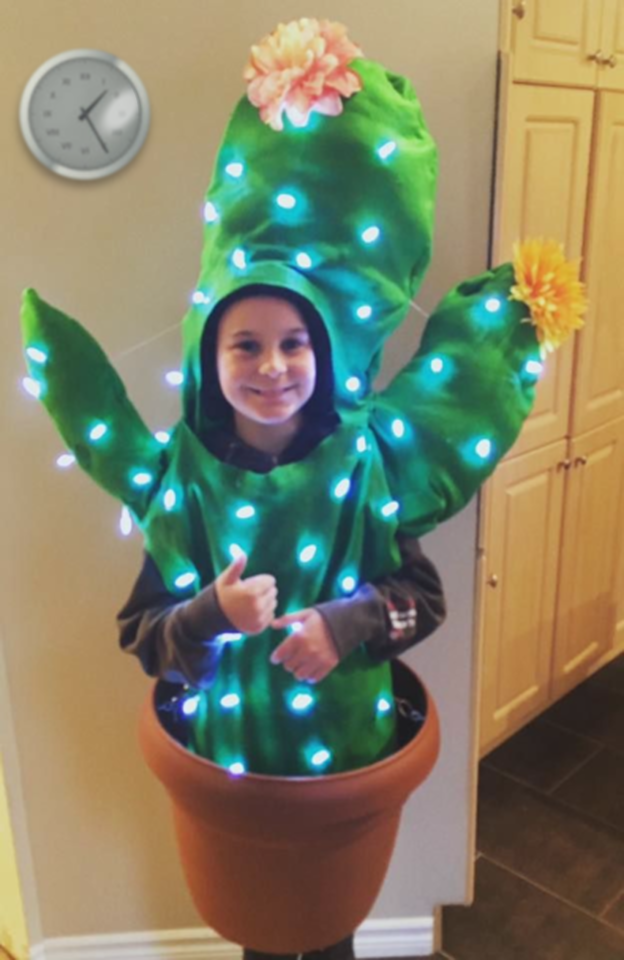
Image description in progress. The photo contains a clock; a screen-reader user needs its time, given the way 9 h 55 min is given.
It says 1 h 25 min
